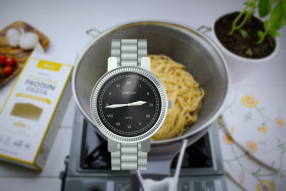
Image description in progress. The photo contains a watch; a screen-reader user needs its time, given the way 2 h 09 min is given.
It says 2 h 44 min
